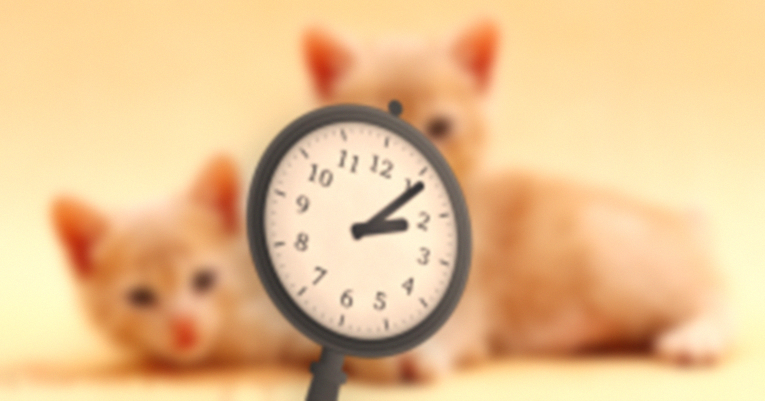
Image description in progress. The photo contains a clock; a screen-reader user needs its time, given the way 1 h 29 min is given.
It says 2 h 06 min
